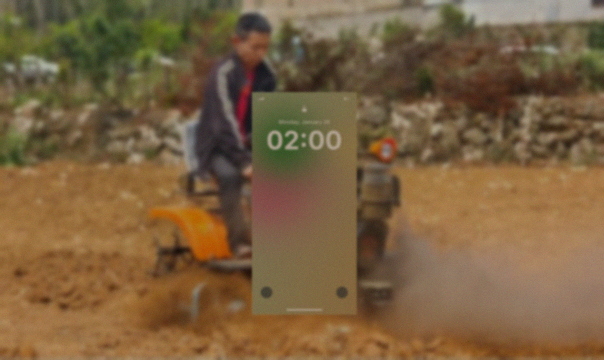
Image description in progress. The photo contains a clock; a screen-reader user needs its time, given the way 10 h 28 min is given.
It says 2 h 00 min
